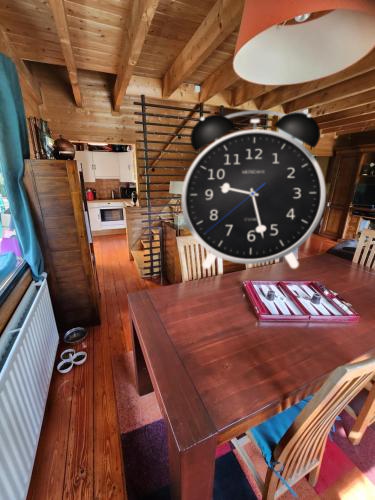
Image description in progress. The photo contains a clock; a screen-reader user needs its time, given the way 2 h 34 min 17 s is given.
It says 9 h 27 min 38 s
